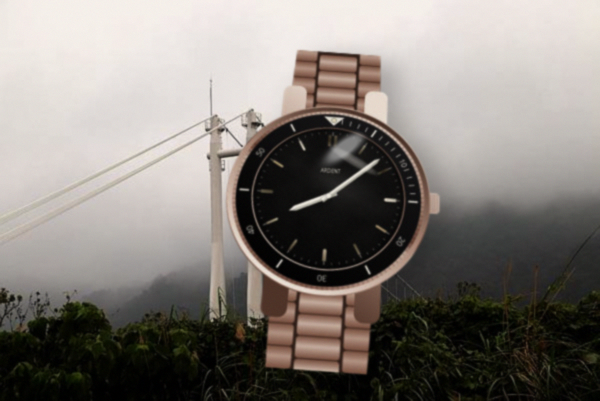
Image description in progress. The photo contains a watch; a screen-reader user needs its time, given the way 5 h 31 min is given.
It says 8 h 08 min
